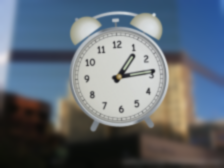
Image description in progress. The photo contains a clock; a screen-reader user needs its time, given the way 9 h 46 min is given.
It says 1 h 14 min
